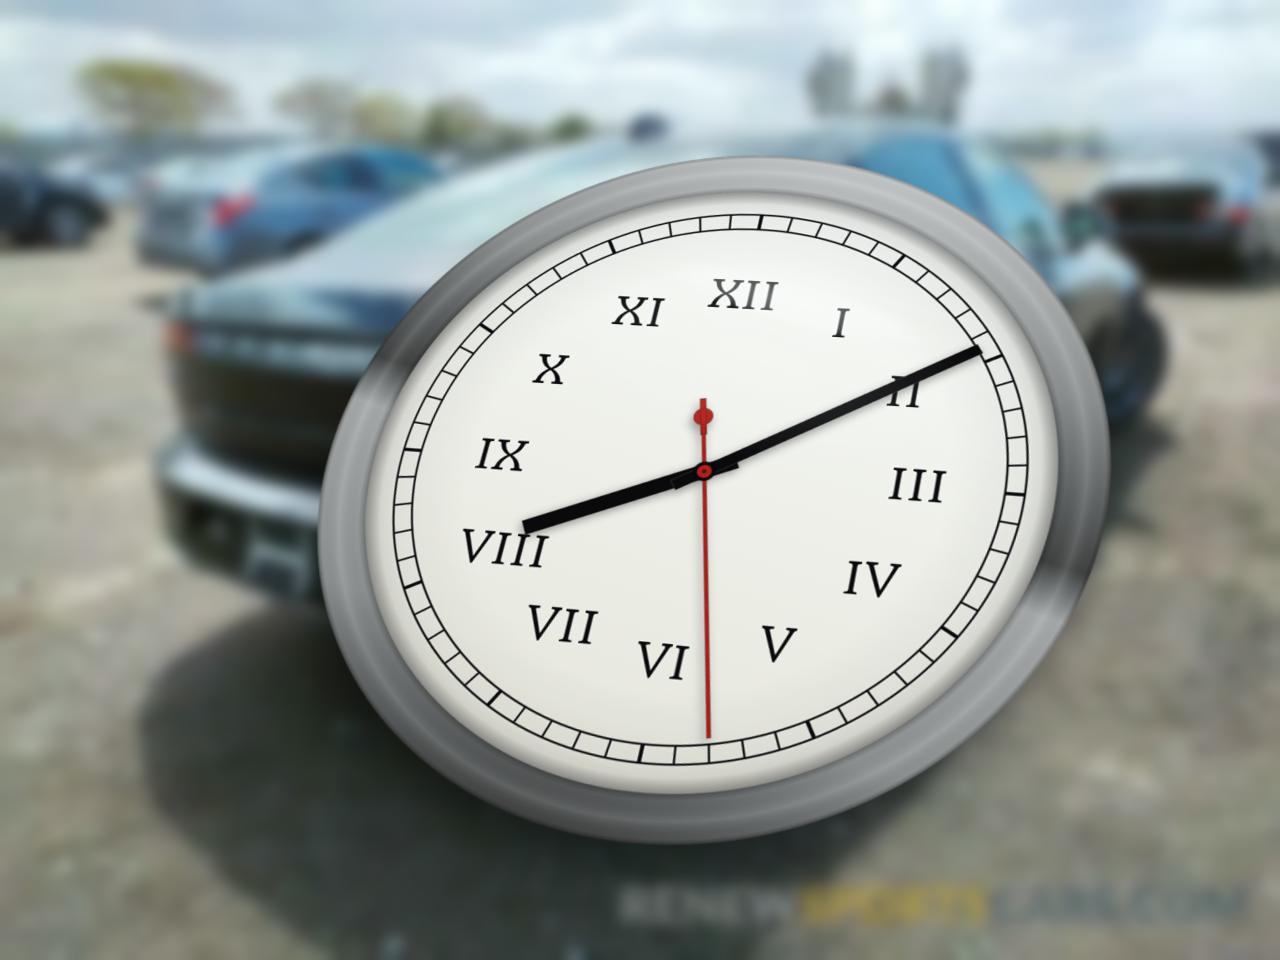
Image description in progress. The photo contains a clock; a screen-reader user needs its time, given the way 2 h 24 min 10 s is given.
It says 8 h 09 min 28 s
